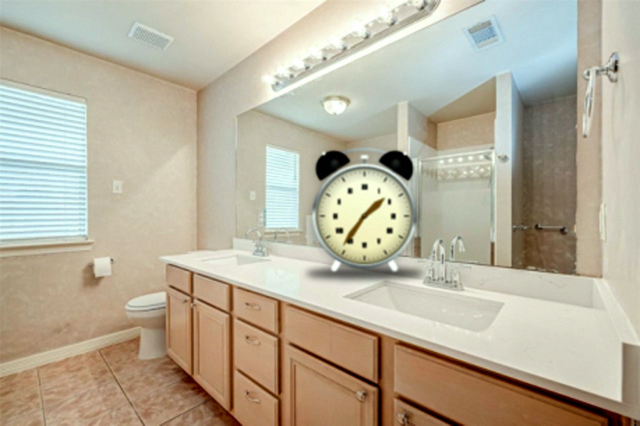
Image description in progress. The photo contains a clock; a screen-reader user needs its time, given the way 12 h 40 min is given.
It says 1 h 36 min
